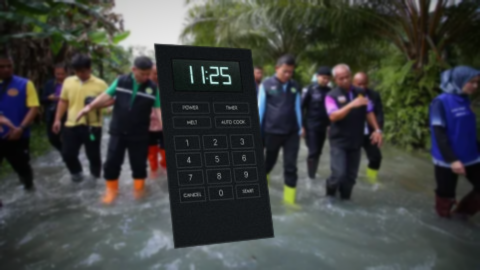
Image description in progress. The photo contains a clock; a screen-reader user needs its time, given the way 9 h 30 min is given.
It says 11 h 25 min
